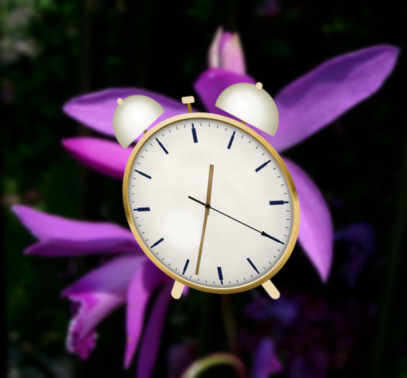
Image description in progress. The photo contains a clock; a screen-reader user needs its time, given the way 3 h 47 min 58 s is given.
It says 12 h 33 min 20 s
